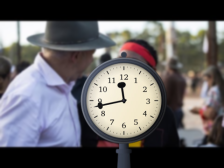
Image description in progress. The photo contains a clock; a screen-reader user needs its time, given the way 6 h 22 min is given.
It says 11 h 43 min
